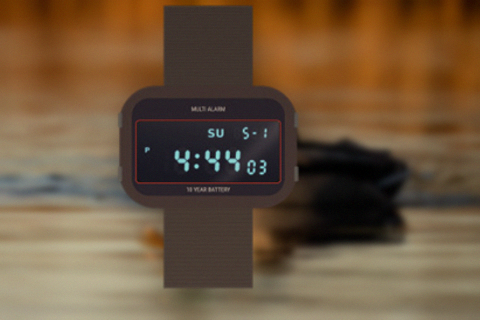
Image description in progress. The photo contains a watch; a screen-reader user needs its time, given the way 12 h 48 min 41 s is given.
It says 4 h 44 min 03 s
